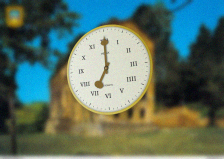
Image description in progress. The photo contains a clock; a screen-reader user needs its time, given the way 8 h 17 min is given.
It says 7 h 00 min
